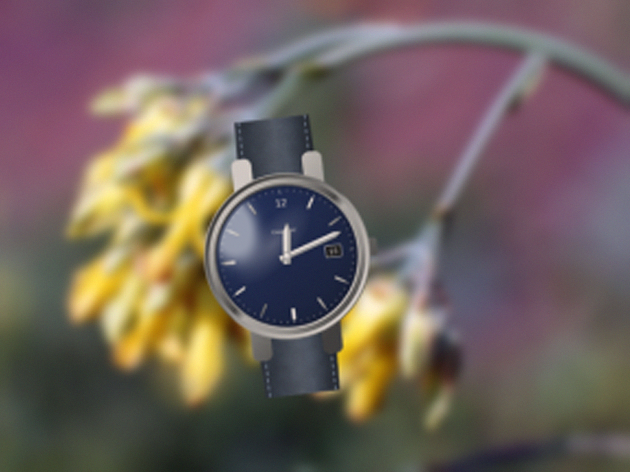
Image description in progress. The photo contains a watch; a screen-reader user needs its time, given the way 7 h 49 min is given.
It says 12 h 12 min
